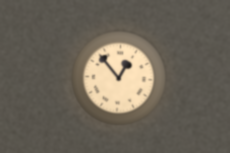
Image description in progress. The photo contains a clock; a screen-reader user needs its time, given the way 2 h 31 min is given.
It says 12 h 53 min
